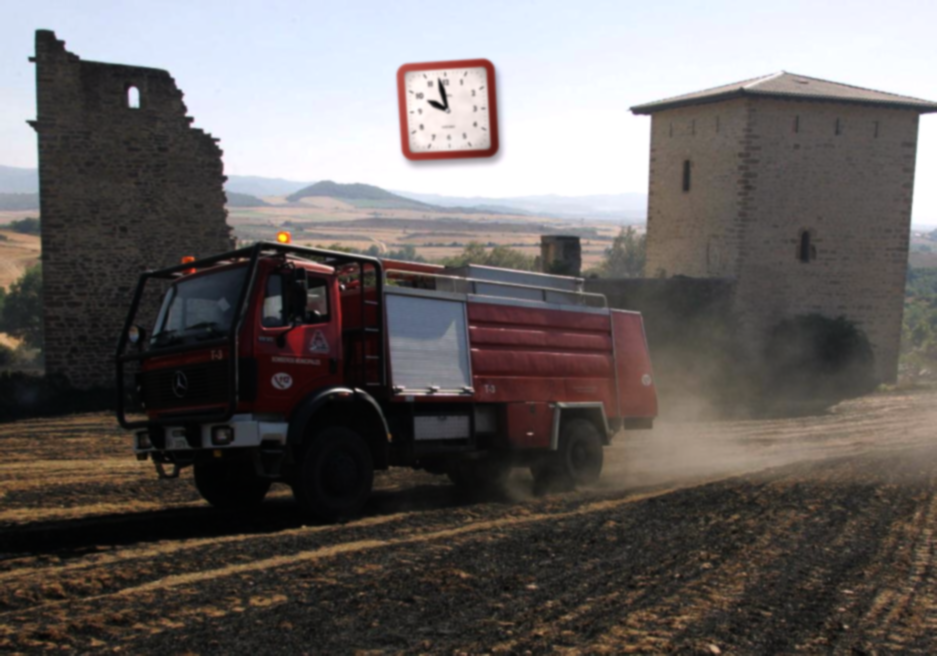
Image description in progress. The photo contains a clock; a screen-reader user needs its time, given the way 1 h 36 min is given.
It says 9 h 58 min
